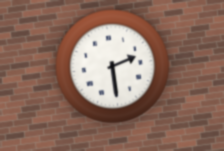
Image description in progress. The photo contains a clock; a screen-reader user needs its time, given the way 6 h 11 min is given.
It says 2 h 30 min
